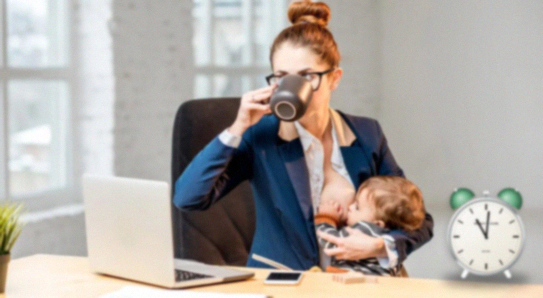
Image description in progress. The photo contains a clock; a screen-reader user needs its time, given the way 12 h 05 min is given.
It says 11 h 01 min
